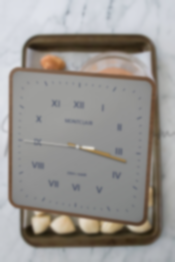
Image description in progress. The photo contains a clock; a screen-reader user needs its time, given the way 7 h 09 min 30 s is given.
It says 3 h 16 min 45 s
